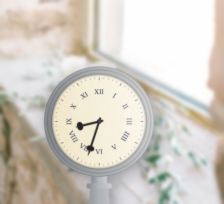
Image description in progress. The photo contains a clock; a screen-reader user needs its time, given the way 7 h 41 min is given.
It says 8 h 33 min
